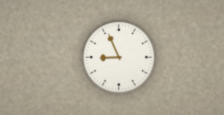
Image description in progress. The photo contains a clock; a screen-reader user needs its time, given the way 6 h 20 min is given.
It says 8 h 56 min
